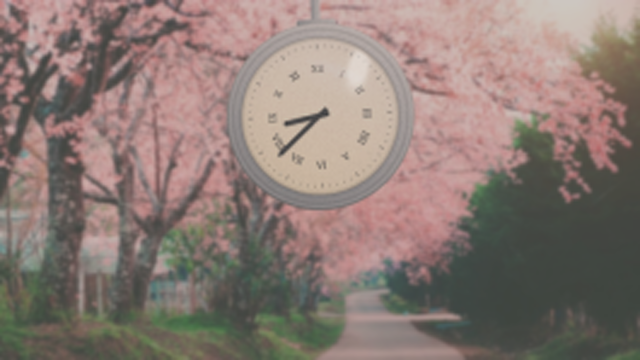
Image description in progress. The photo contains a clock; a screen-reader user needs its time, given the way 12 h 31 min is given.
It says 8 h 38 min
